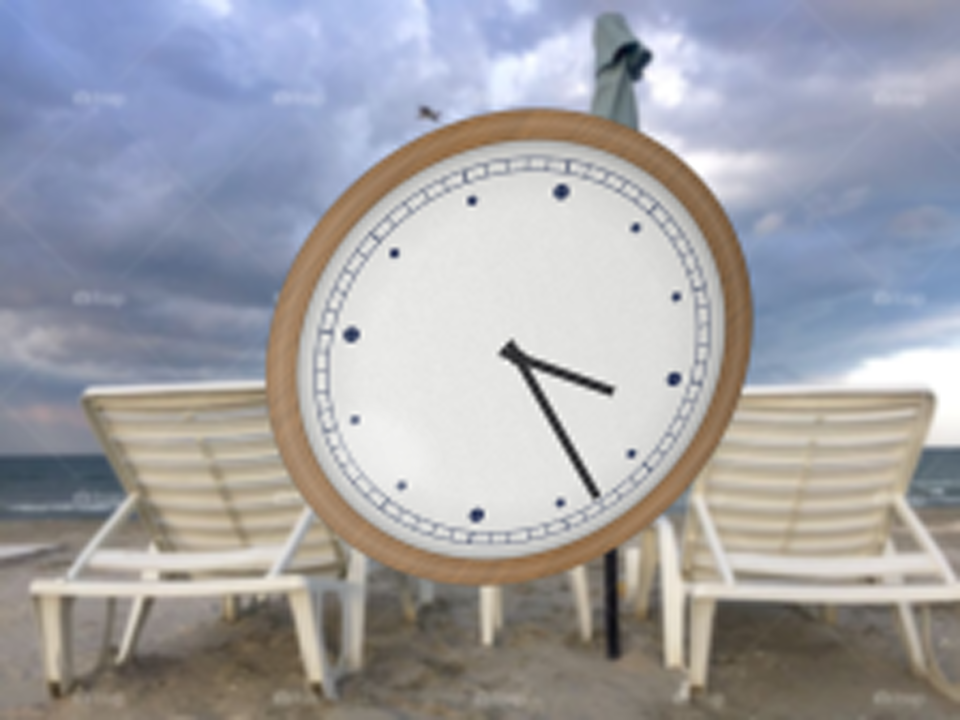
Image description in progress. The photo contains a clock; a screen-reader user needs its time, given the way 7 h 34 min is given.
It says 3 h 23 min
